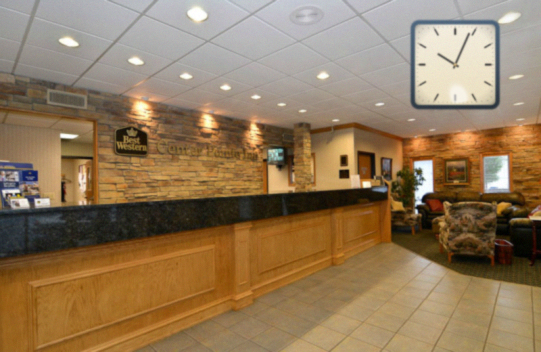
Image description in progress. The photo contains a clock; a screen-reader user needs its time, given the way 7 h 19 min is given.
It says 10 h 04 min
